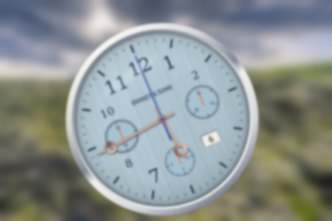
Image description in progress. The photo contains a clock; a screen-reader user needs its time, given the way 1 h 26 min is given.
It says 5 h 44 min
